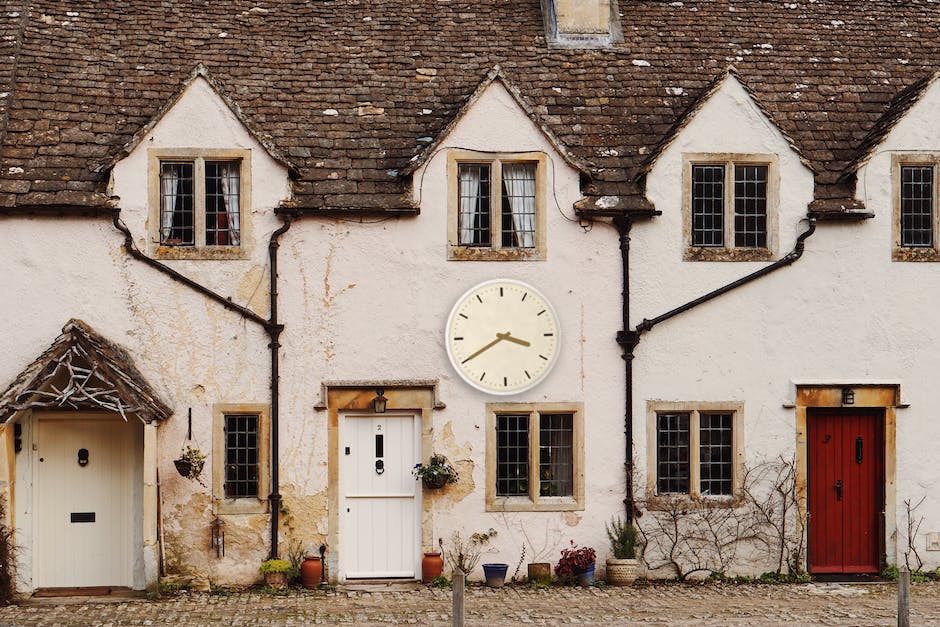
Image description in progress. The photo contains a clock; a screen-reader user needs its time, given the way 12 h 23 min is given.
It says 3 h 40 min
